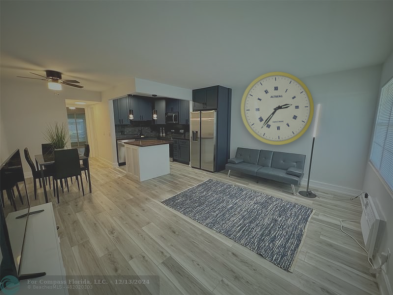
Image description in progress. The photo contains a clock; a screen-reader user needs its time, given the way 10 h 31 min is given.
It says 2 h 37 min
